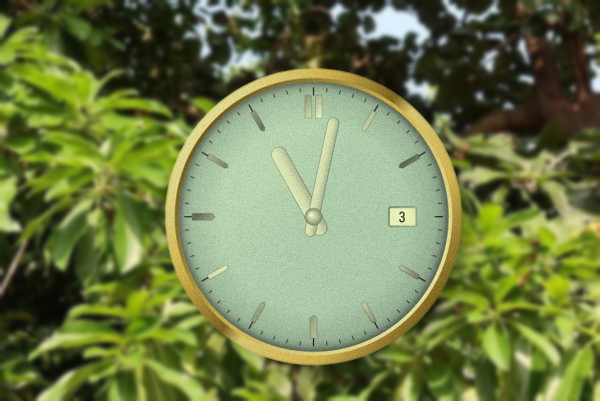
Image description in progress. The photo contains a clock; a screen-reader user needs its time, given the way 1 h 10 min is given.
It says 11 h 02 min
